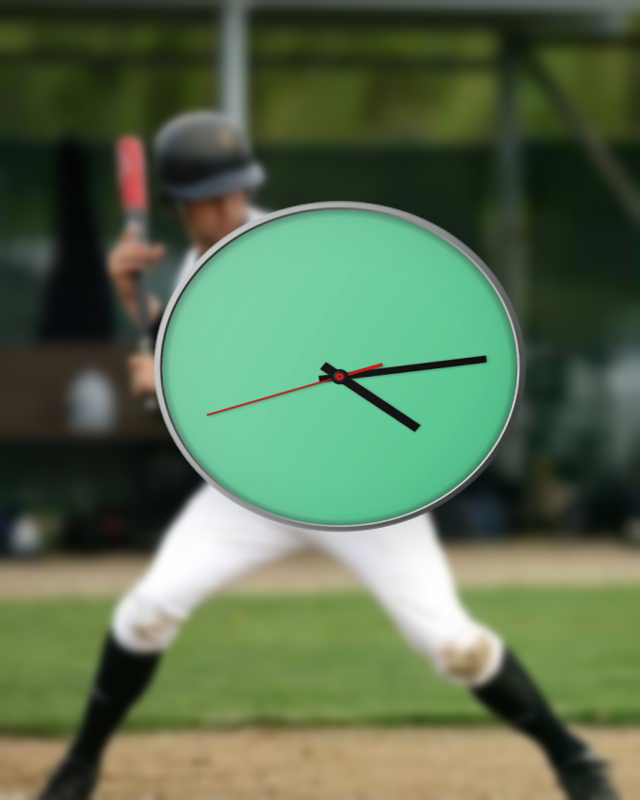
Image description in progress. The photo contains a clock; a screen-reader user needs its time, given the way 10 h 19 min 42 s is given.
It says 4 h 13 min 42 s
